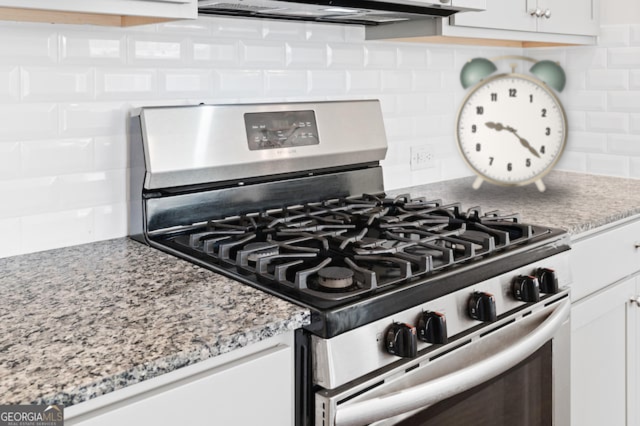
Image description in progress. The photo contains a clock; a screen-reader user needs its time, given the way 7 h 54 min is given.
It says 9 h 22 min
